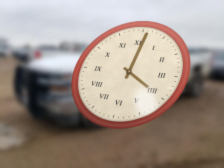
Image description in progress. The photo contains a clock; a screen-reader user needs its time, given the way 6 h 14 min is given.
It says 4 h 01 min
